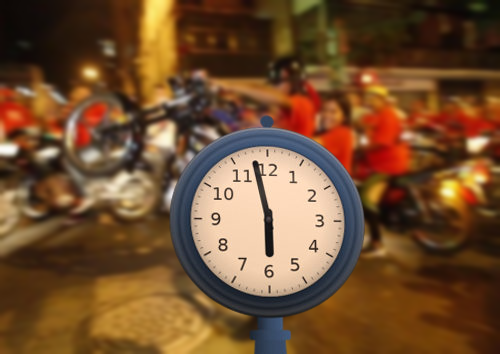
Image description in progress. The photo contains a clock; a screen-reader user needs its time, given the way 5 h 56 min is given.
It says 5 h 58 min
